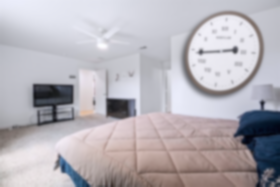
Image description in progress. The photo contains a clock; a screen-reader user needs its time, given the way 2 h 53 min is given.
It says 2 h 44 min
